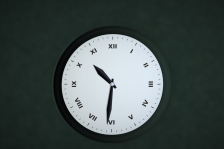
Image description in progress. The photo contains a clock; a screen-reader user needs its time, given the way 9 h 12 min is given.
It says 10 h 31 min
